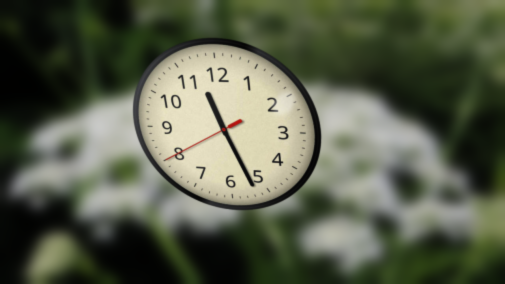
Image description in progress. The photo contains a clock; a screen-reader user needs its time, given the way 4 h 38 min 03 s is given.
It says 11 h 26 min 40 s
